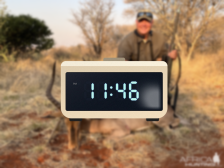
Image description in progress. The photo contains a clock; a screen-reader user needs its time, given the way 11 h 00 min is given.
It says 11 h 46 min
